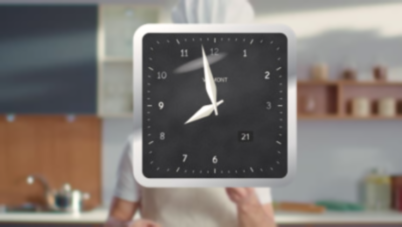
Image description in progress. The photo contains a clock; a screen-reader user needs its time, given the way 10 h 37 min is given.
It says 7 h 58 min
